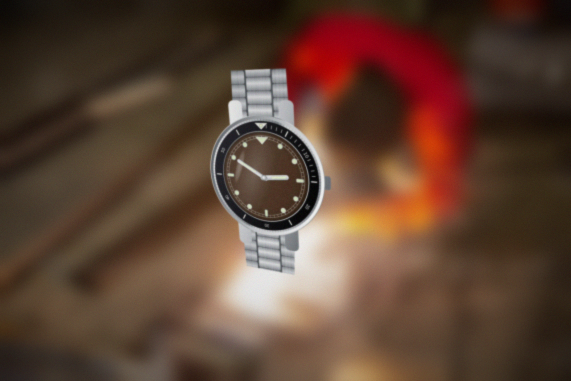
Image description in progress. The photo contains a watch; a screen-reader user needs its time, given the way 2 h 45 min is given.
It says 2 h 50 min
